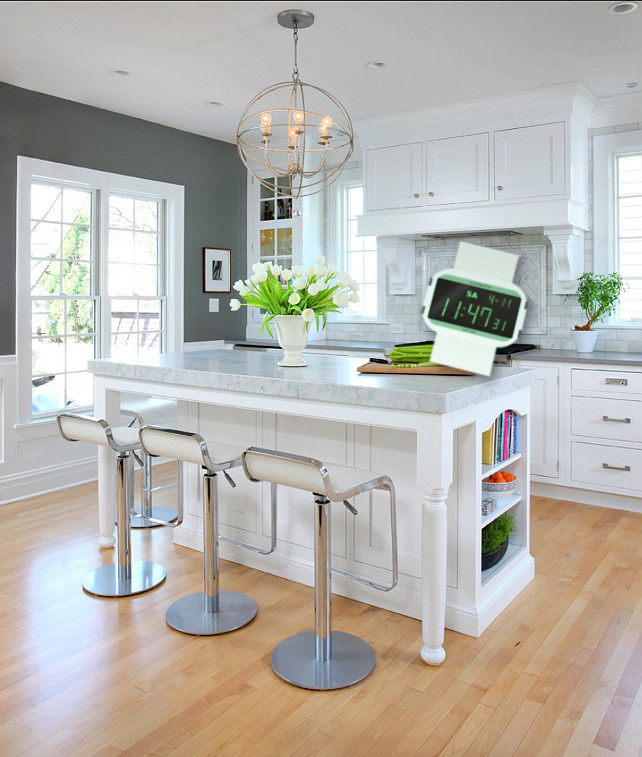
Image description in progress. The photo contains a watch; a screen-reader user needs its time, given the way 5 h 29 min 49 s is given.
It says 11 h 47 min 31 s
